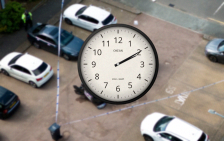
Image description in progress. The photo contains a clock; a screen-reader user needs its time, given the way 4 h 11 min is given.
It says 2 h 10 min
